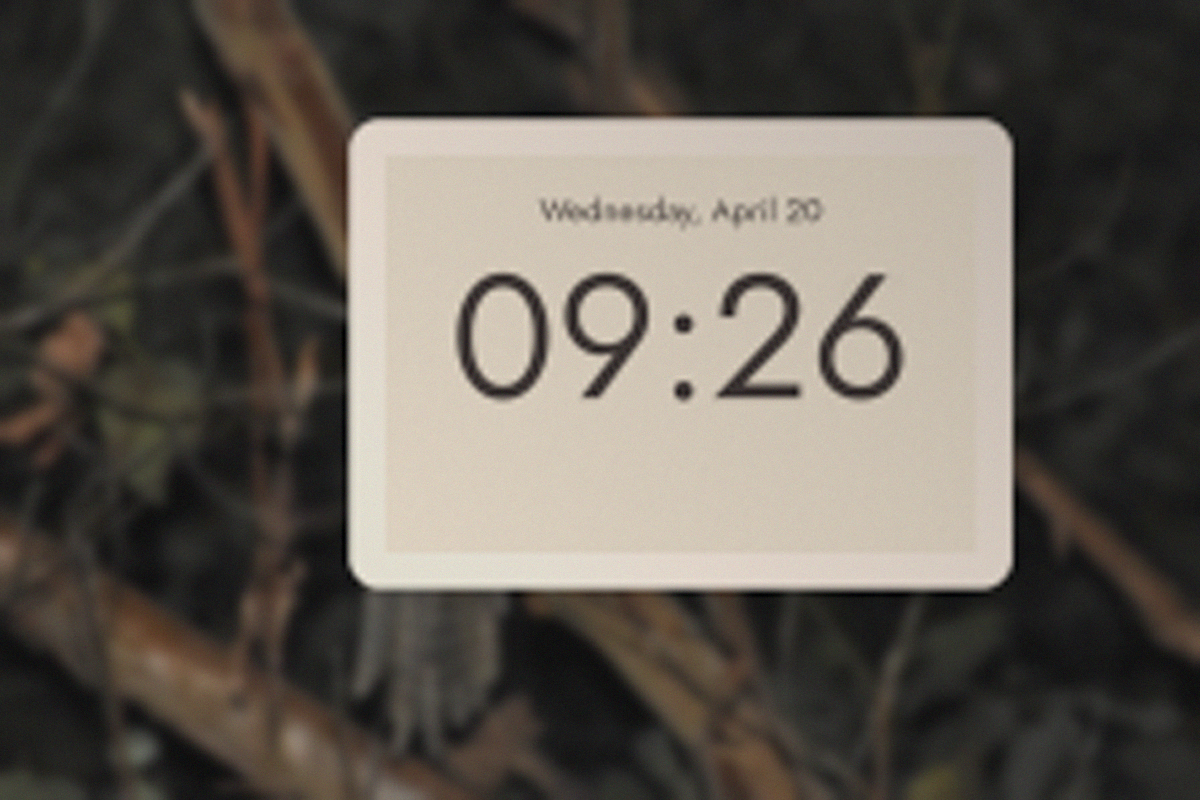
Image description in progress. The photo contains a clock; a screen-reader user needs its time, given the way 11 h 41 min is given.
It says 9 h 26 min
